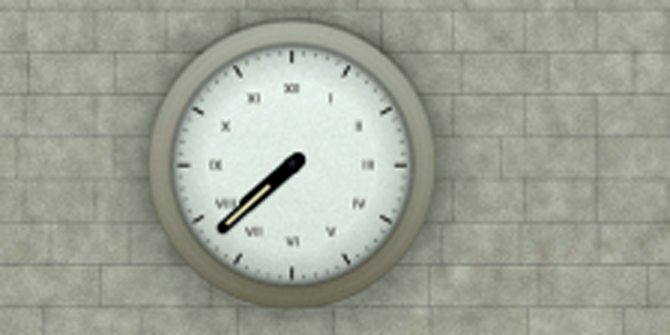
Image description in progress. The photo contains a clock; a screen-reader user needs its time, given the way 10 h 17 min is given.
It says 7 h 38 min
